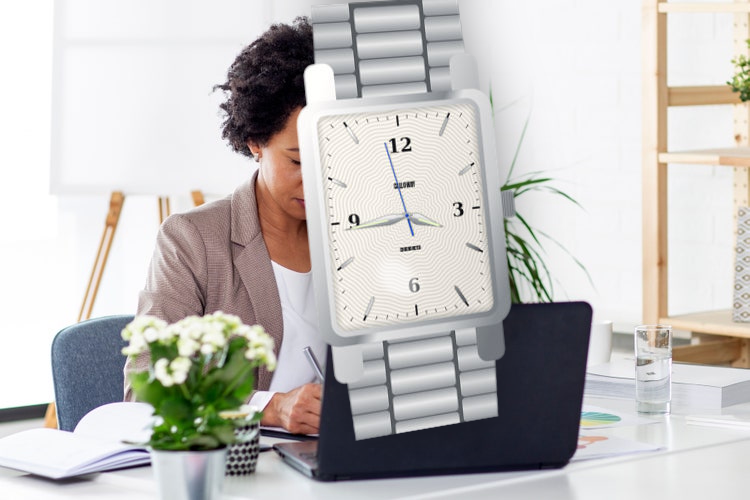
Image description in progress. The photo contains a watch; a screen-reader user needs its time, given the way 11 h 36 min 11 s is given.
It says 3 h 43 min 58 s
